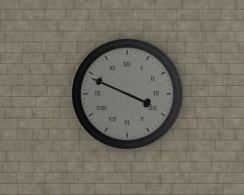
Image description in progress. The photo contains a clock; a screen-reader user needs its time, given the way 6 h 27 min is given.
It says 3 h 49 min
